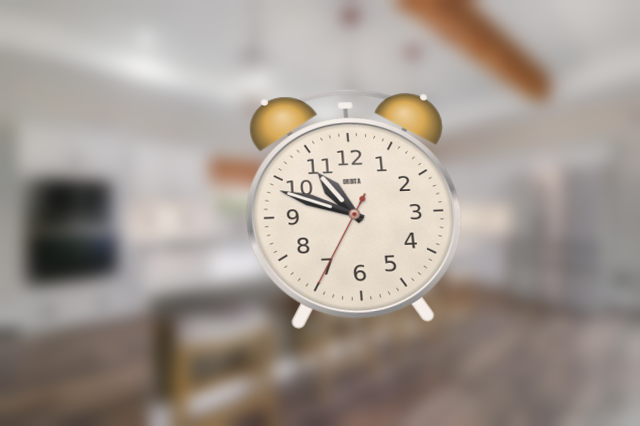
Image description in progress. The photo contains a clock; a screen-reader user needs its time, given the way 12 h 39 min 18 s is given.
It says 10 h 48 min 35 s
